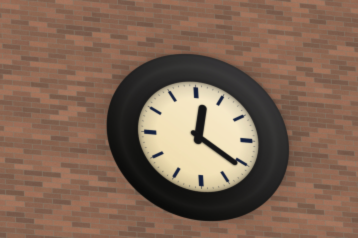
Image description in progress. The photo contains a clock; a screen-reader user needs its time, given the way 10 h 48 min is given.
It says 12 h 21 min
